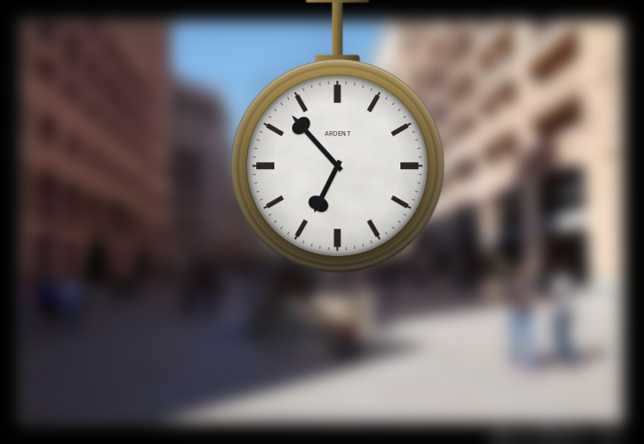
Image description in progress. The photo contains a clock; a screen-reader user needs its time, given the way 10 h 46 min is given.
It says 6 h 53 min
